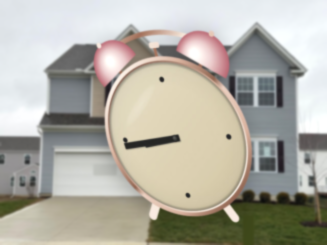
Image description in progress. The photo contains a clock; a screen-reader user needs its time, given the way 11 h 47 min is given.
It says 8 h 44 min
